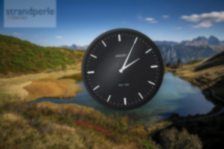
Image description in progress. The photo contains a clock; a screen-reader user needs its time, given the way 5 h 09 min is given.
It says 2 h 05 min
